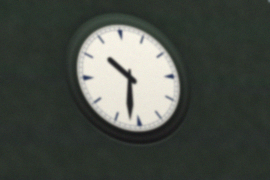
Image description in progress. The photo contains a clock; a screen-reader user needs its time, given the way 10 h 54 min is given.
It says 10 h 32 min
